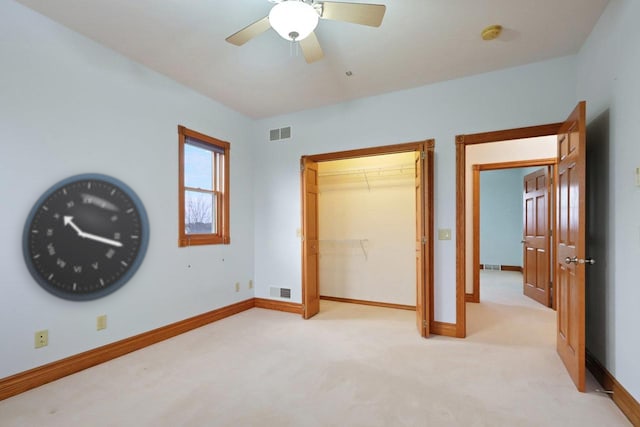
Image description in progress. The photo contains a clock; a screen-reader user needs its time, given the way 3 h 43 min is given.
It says 10 h 17 min
